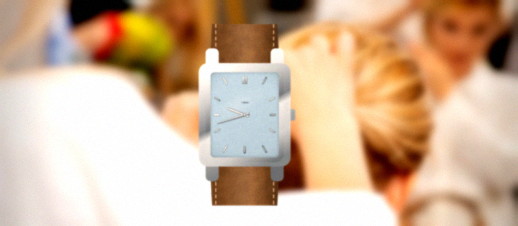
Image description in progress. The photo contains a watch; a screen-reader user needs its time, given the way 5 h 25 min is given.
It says 9 h 42 min
